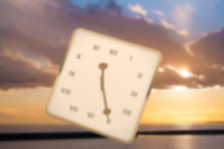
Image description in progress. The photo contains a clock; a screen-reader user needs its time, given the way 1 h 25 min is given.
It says 11 h 25 min
